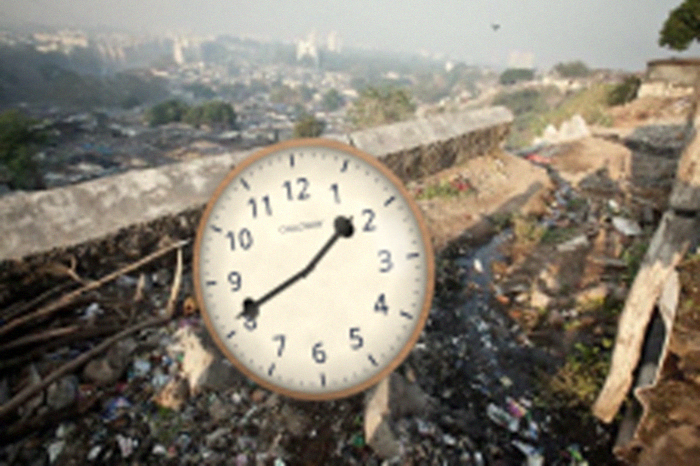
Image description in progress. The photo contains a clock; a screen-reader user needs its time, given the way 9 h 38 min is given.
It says 1 h 41 min
